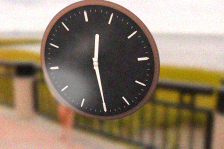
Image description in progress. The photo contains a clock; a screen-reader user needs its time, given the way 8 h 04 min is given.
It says 12 h 30 min
